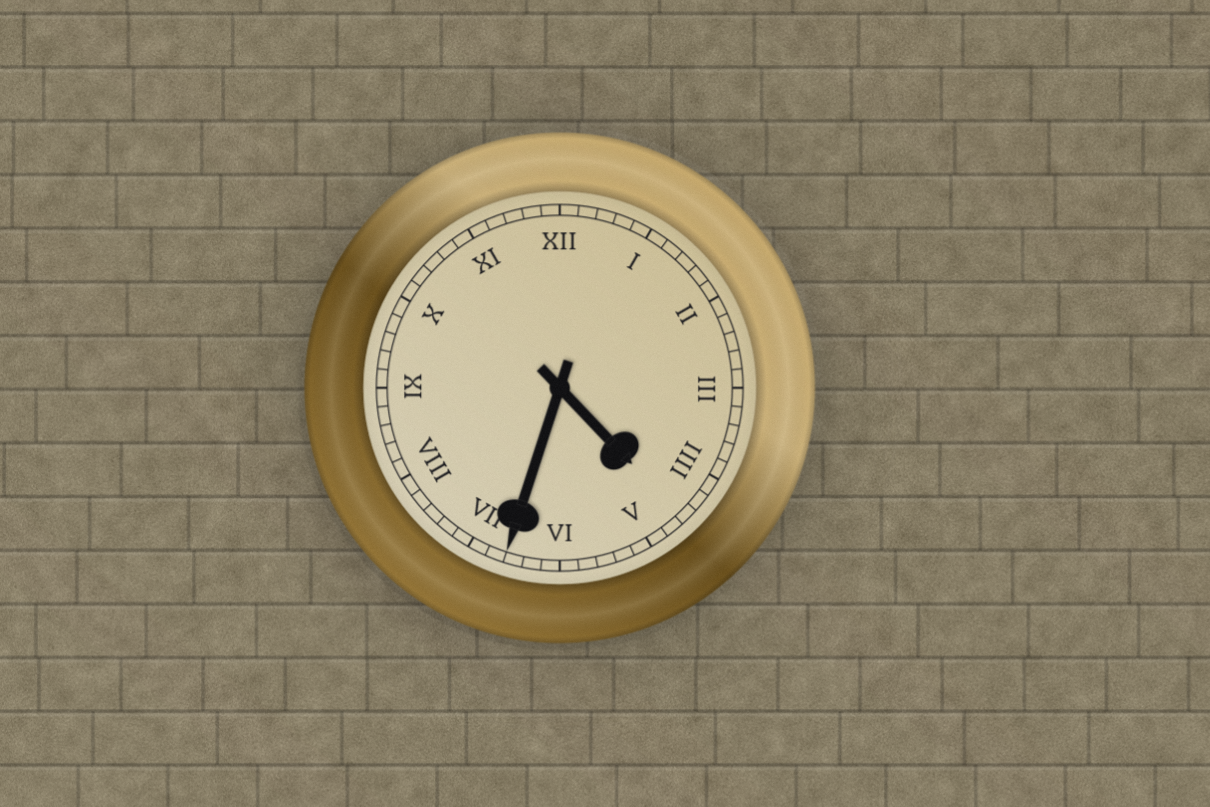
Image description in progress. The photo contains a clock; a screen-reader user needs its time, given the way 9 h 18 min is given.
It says 4 h 33 min
